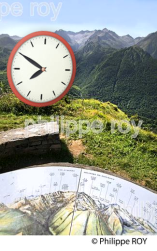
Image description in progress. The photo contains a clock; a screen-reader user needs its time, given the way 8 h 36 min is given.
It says 7 h 50 min
